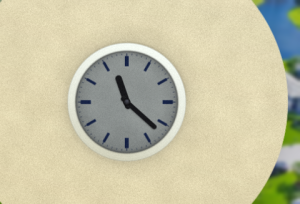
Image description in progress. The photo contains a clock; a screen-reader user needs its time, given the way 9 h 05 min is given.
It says 11 h 22 min
